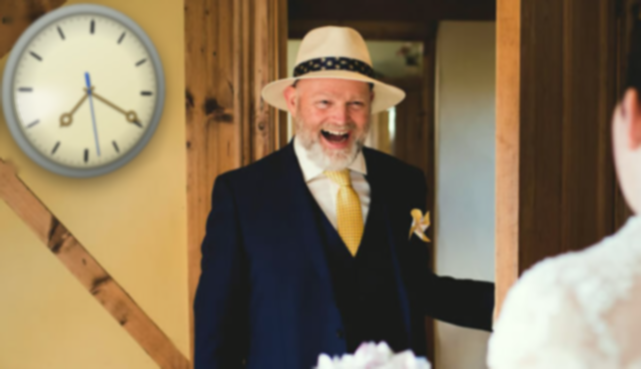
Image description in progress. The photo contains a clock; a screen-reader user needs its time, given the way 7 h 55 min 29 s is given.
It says 7 h 19 min 28 s
